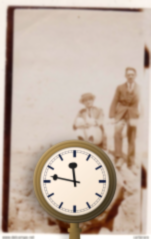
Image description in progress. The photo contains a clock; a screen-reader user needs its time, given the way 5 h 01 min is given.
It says 11 h 47 min
